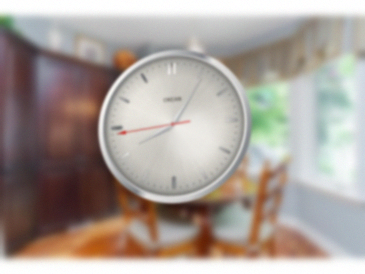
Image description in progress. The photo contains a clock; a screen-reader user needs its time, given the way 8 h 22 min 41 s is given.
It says 8 h 05 min 44 s
